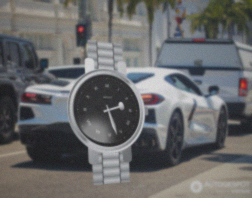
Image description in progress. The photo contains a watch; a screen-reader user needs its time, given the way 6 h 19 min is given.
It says 2 h 27 min
